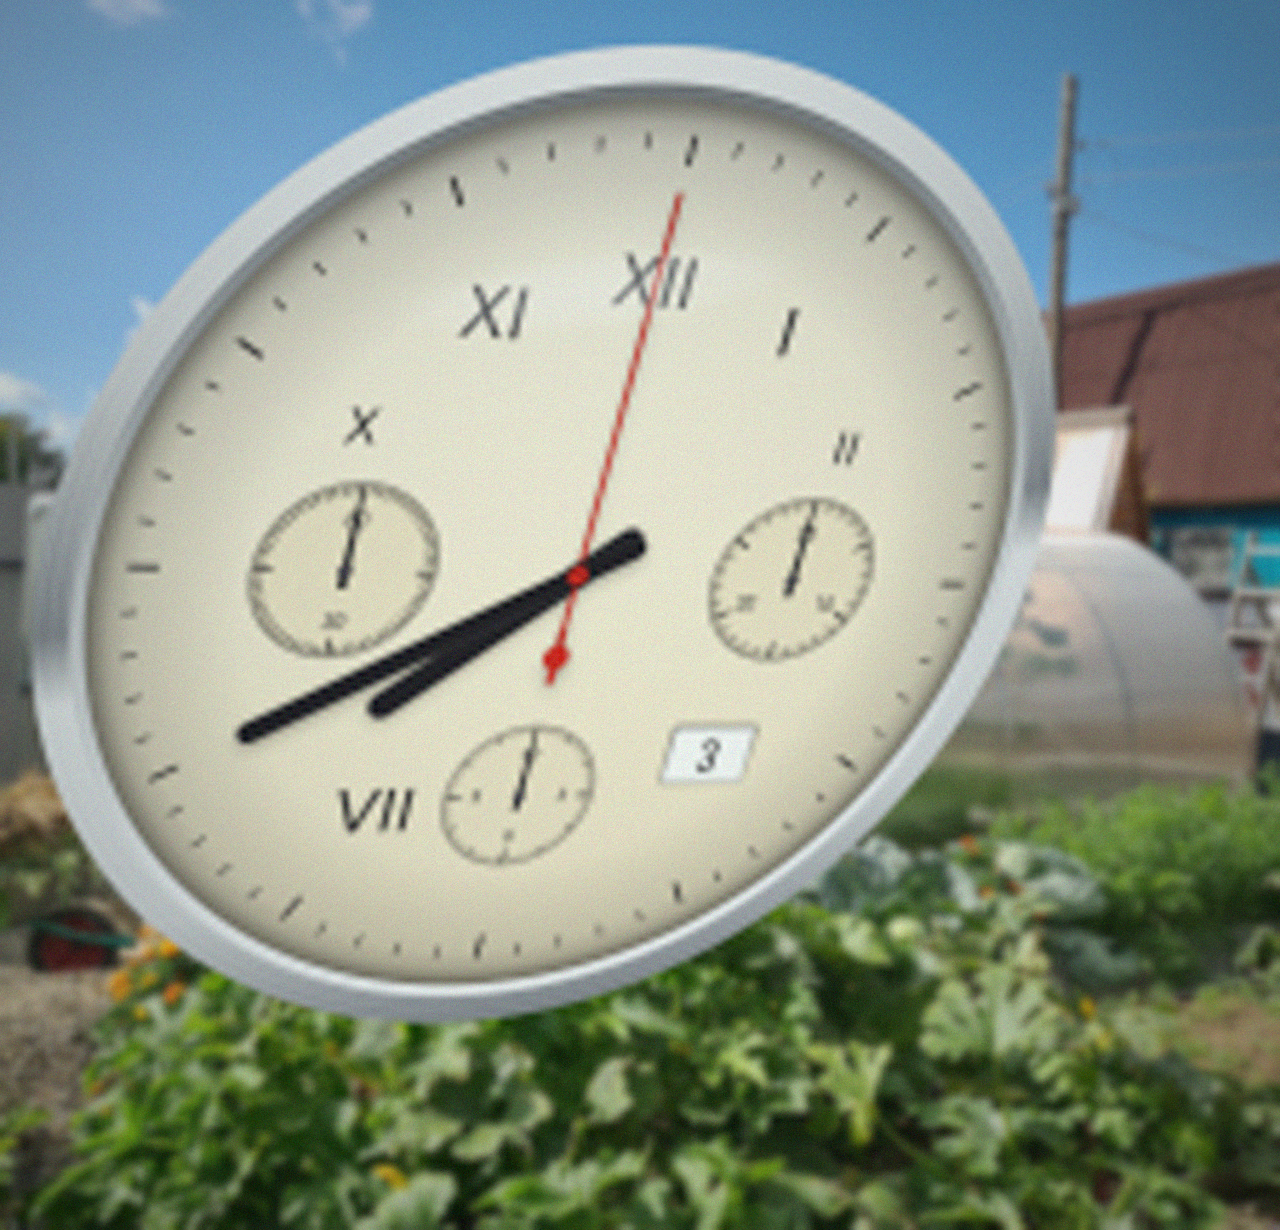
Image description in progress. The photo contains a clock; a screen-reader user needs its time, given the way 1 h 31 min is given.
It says 7 h 40 min
